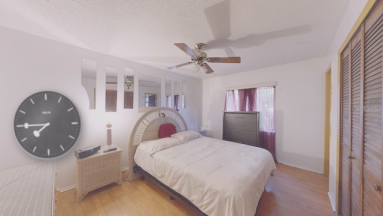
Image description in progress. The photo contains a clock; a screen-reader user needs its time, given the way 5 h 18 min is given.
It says 7 h 45 min
